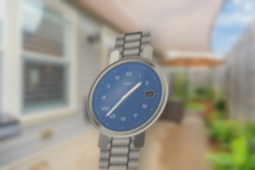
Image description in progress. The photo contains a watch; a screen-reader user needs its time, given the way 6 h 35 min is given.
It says 1 h 37 min
